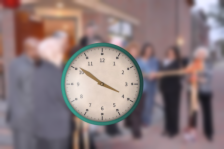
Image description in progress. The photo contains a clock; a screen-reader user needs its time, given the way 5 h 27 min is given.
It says 3 h 51 min
